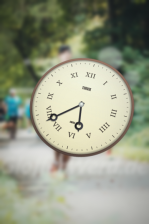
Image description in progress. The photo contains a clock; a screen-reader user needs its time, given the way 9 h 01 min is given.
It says 5 h 38 min
